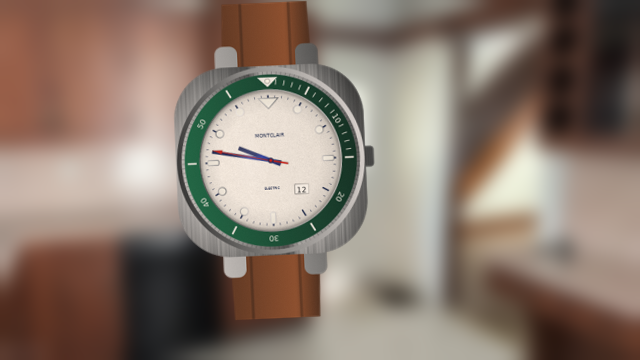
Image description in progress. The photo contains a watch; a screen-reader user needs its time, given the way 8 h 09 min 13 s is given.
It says 9 h 46 min 47 s
